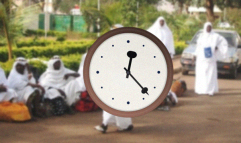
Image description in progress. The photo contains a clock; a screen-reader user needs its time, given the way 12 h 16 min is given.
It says 12 h 23 min
